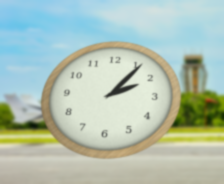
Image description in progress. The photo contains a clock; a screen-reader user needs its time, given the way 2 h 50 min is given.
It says 2 h 06 min
